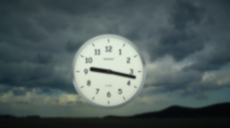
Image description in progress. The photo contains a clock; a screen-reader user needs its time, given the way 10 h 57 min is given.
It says 9 h 17 min
